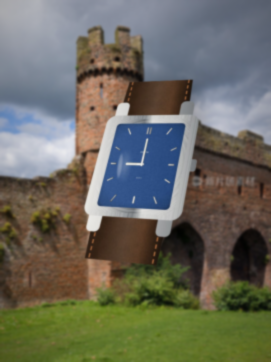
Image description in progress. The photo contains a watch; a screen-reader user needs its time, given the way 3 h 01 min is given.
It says 9 h 00 min
